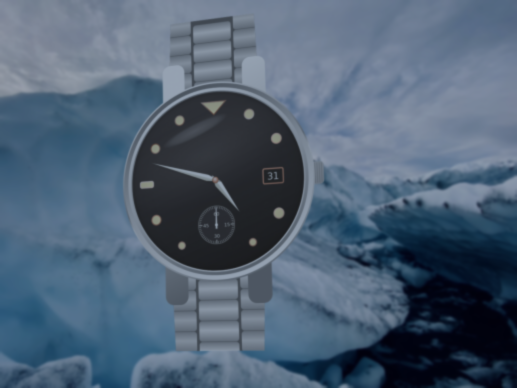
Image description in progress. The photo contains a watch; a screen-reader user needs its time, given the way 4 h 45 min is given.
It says 4 h 48 min
